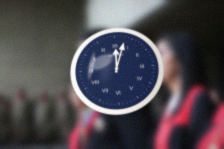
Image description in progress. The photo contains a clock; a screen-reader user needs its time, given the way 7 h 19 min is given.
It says 12 h 03 min
